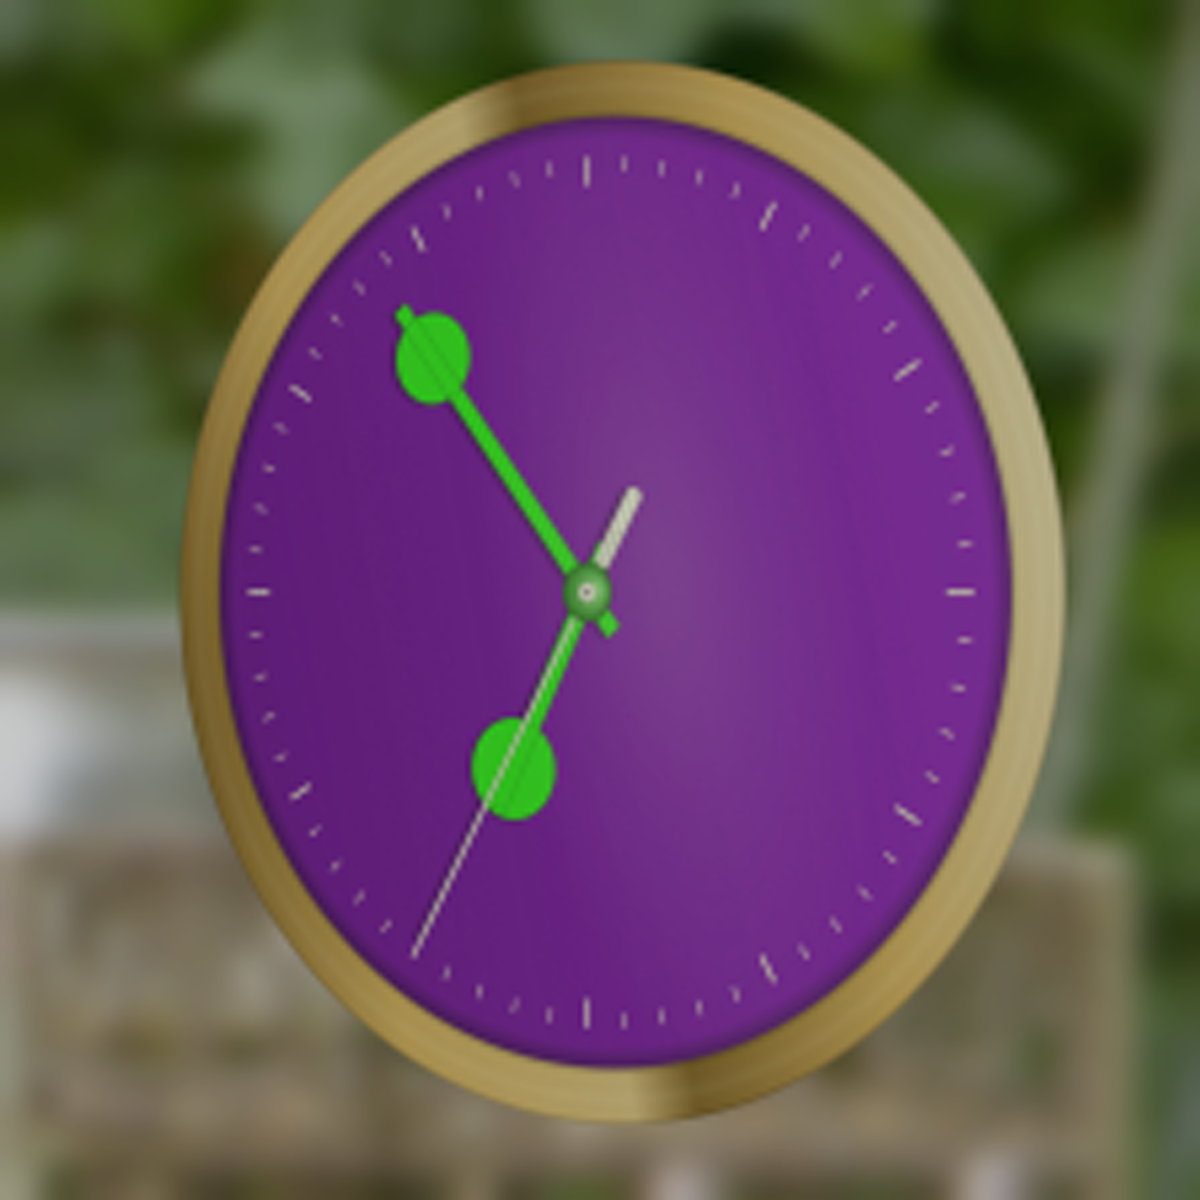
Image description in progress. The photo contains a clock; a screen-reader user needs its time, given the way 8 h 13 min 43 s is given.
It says 6 h 53 min 35 s
